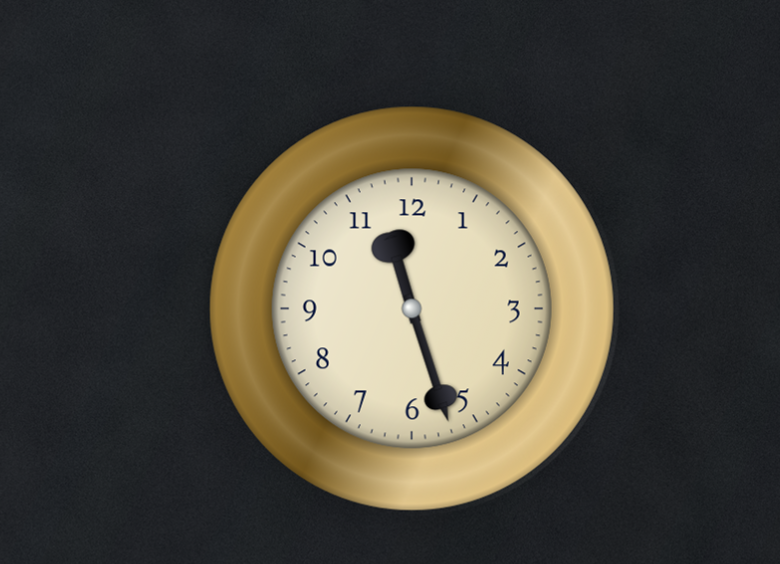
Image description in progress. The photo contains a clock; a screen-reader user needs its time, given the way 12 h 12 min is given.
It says 11 h 27 min
